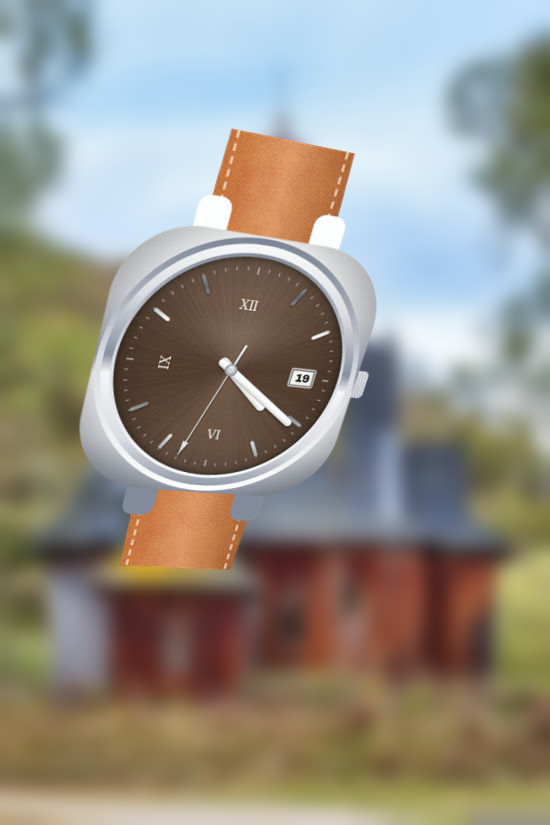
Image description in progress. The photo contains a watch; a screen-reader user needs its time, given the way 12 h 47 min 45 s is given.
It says 4 h 20 min 33 s
